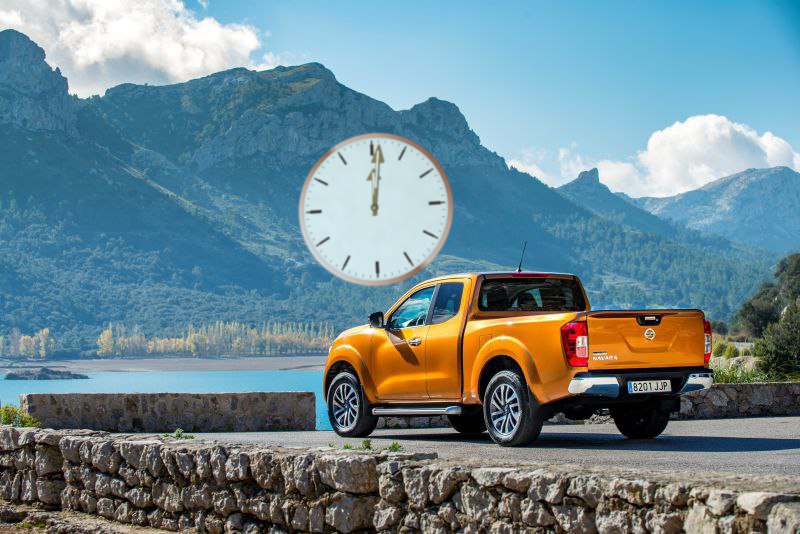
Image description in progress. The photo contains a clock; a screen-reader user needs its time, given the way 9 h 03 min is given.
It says 12 h 01 min
